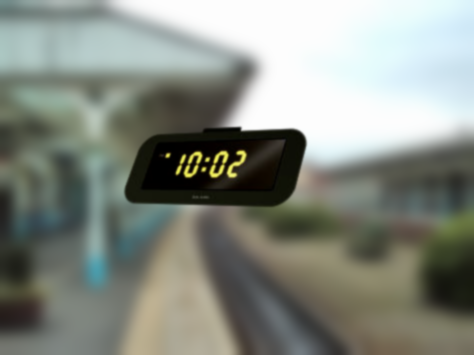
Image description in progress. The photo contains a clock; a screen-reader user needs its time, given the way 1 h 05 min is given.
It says 10 h 02 min
